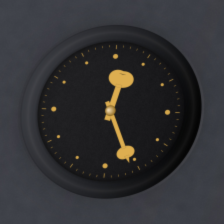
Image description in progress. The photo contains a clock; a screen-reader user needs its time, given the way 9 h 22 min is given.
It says 12 h 26 min
